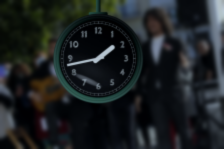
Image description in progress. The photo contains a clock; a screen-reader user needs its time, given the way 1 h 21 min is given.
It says 1 h 43 min
